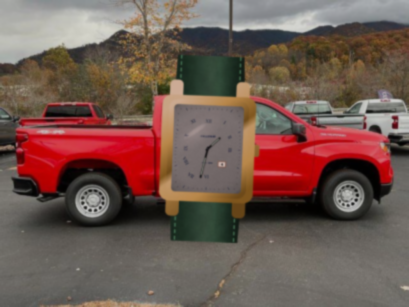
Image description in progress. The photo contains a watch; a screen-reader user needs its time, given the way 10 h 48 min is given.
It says 1 h 32 min
